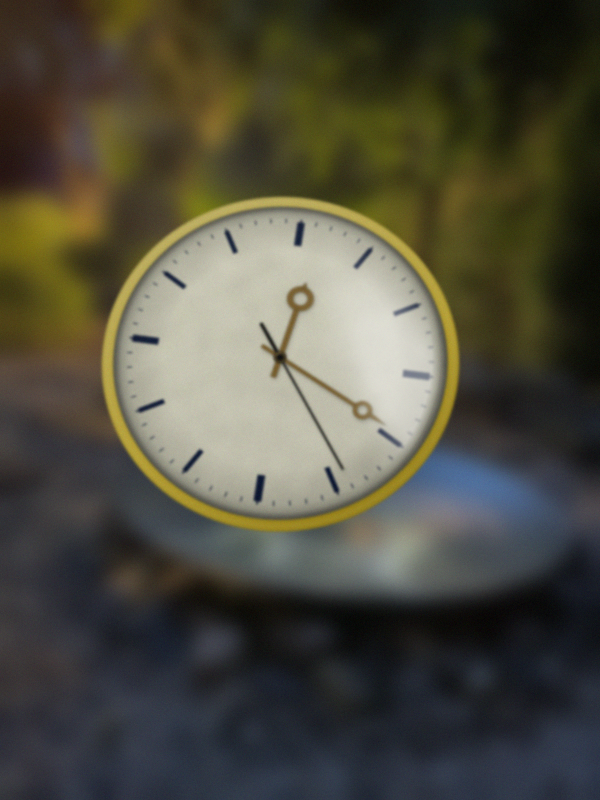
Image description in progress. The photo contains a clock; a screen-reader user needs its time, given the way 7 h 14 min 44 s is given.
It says 12 h 19 min 24 s
